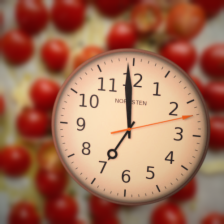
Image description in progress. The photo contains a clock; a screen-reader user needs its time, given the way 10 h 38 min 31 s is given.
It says 6 h 59 min 12 s
